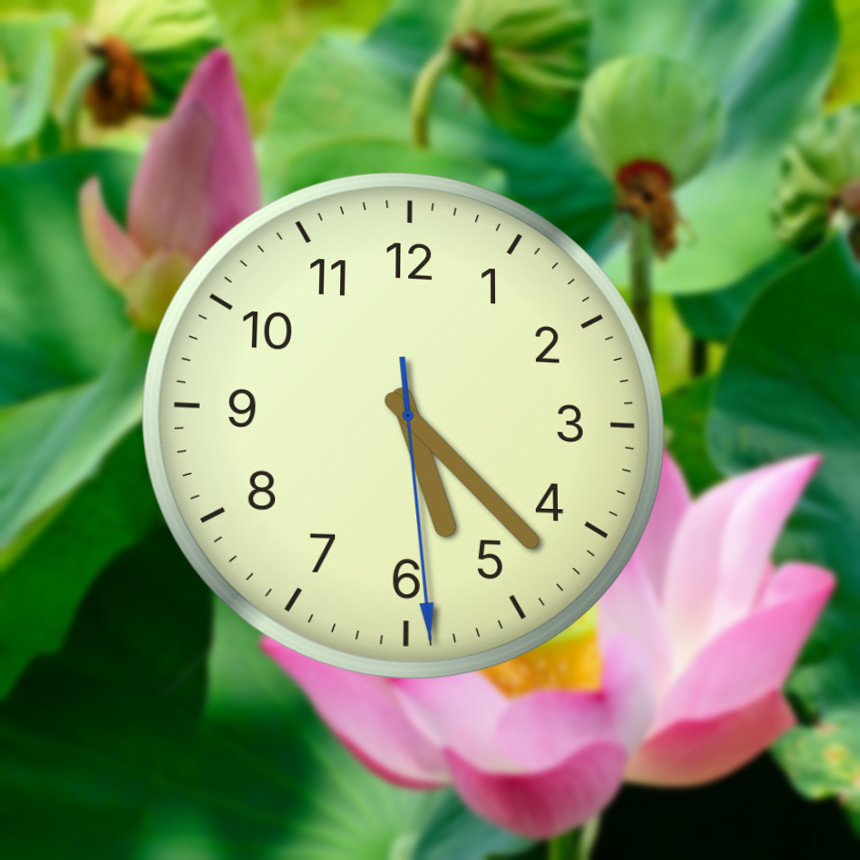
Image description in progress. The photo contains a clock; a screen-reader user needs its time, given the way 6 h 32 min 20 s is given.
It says 5 h 22 min 29 s
